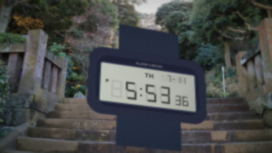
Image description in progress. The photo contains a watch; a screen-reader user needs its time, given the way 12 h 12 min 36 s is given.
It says 5 h 53 min 36 s
